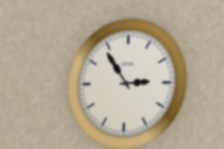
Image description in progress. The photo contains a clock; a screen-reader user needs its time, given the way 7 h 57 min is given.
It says 2 h 54 min
